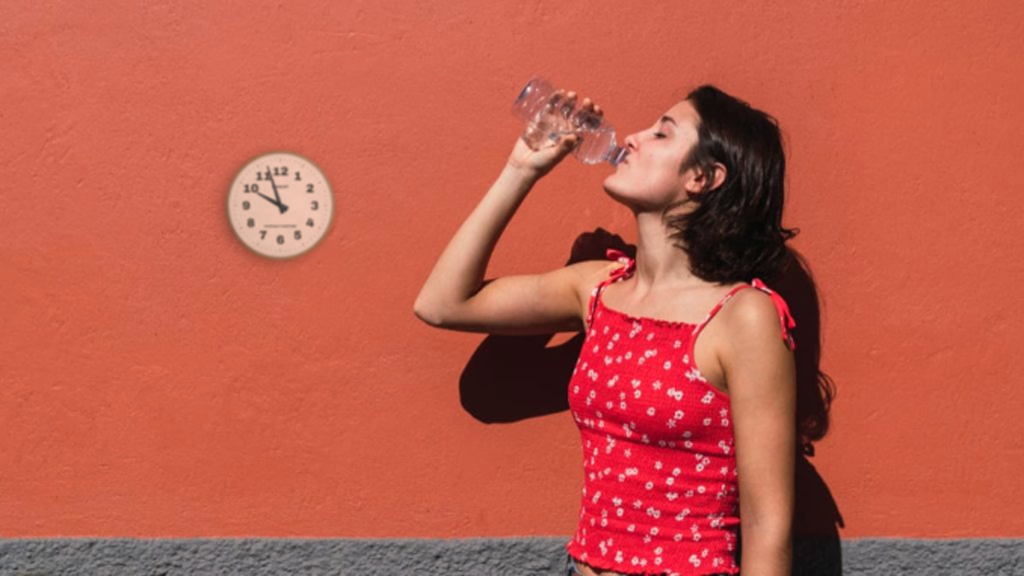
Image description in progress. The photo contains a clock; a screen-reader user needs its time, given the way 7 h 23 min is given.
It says 9 h 57 min
